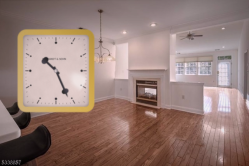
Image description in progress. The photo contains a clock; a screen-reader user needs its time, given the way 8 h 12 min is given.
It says 10 h 26 min
